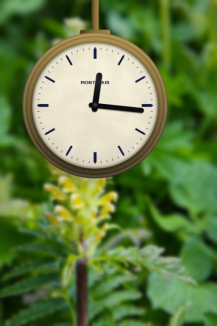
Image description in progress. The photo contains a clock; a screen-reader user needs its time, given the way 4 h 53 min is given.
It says 12 h 16 min
